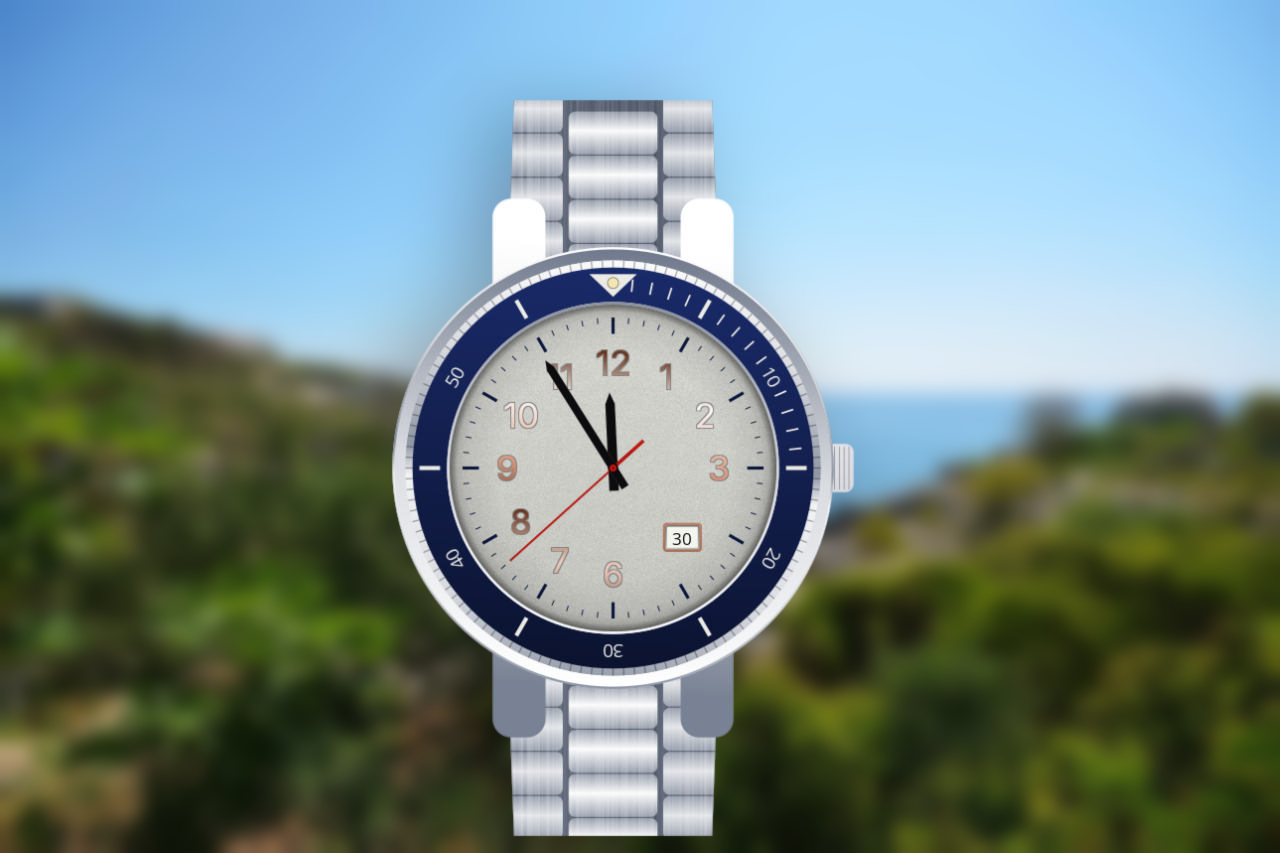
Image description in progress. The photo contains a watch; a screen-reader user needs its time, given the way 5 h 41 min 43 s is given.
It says 11 h 54 min 38 s
